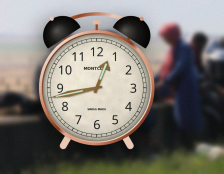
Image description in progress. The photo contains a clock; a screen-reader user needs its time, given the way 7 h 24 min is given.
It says 12 h 43 min
